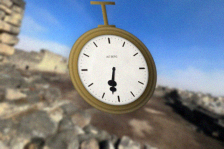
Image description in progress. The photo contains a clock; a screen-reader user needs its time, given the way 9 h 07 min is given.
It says 6 h 32 min
